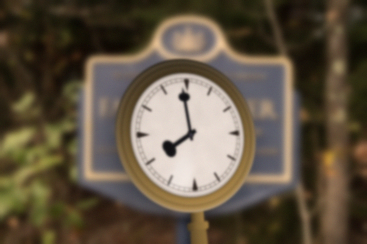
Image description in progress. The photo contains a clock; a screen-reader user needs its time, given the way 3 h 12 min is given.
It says 7 h 59 min
